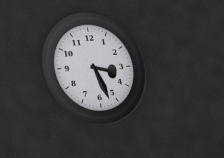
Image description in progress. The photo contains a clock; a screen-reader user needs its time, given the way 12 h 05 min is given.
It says 3 h 27 min
